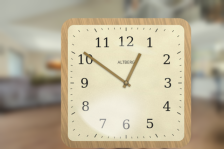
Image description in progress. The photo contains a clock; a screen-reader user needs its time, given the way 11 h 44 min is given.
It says 12 h 51 min
